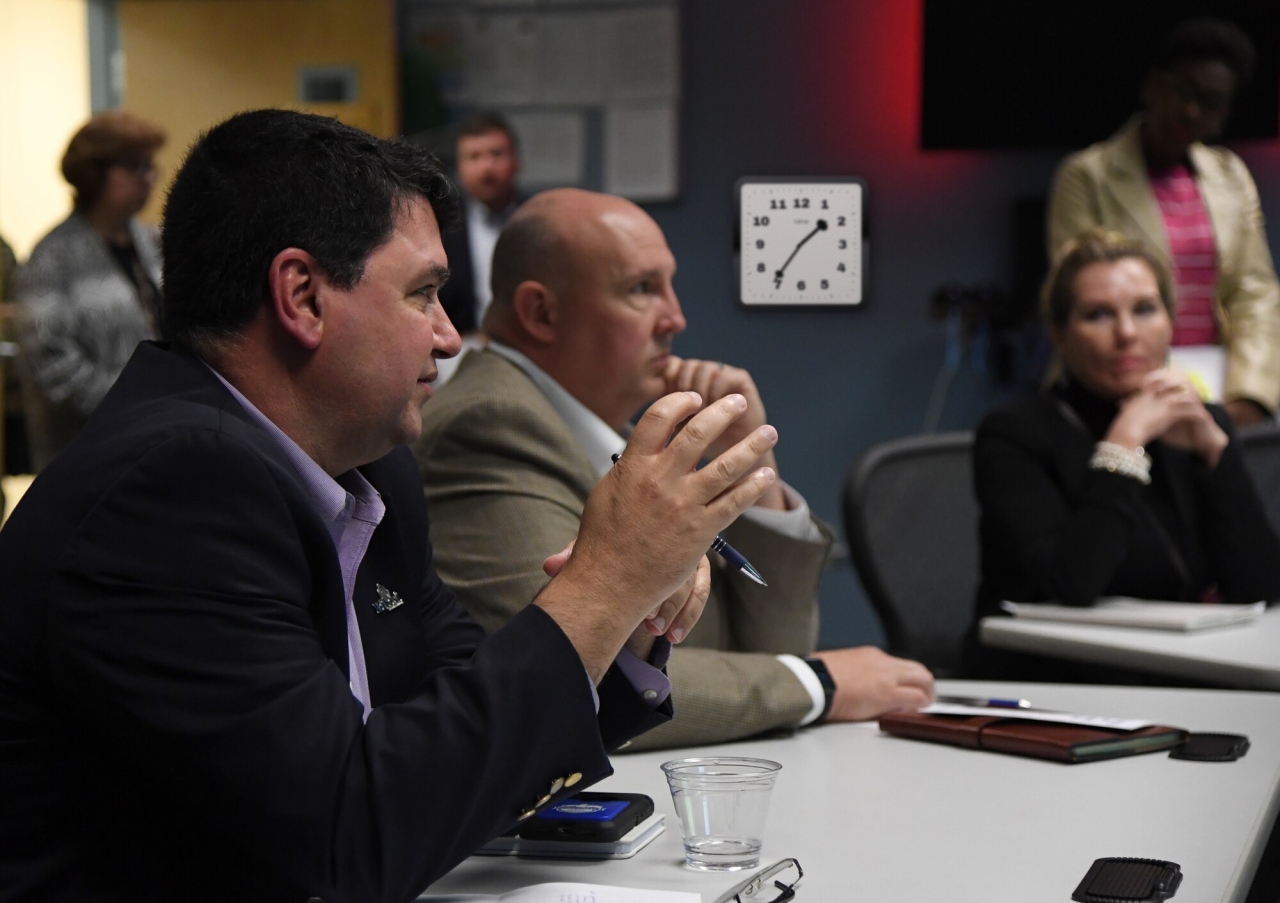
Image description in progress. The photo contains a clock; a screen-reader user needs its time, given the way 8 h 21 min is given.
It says 1 h 36 min
